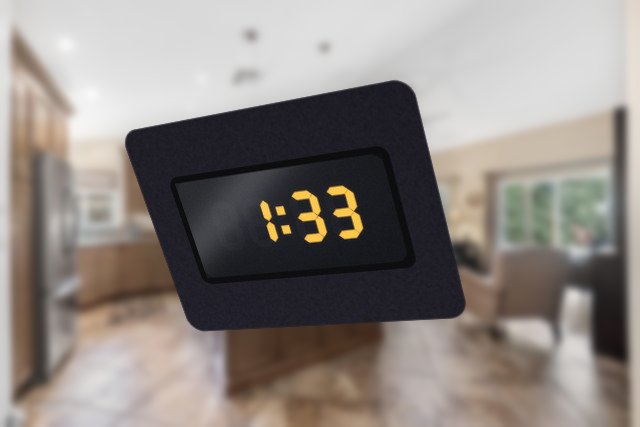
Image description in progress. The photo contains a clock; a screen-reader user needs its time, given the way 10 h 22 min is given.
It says 1 h 33 min
